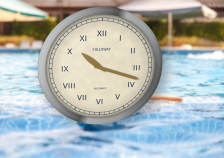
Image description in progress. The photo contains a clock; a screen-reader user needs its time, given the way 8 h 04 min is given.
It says 10 h 18 min
